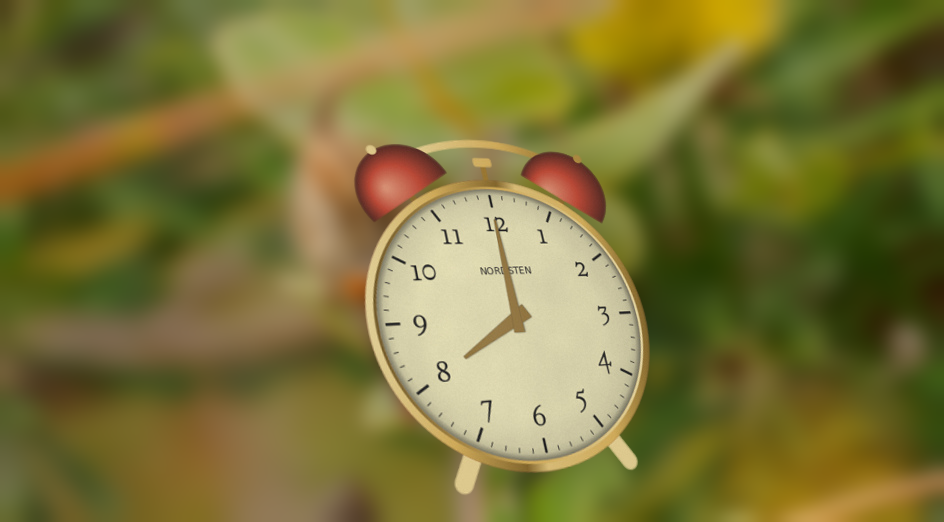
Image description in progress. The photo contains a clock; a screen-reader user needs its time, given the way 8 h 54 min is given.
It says 8 h 00 min
